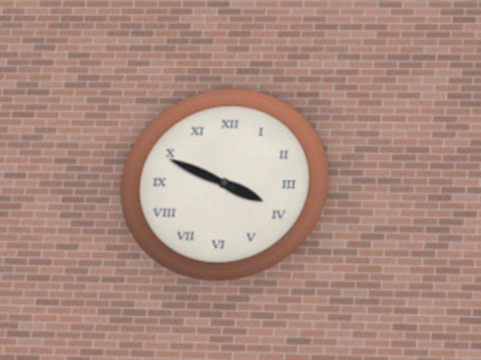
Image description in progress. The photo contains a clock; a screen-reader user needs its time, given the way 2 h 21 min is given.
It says 3 h 49 min
